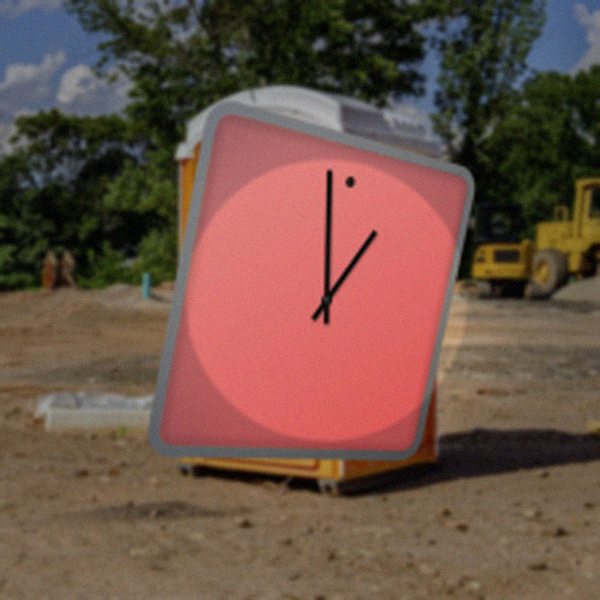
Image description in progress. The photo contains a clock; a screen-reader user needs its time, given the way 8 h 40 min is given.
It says 12 h 58 min
